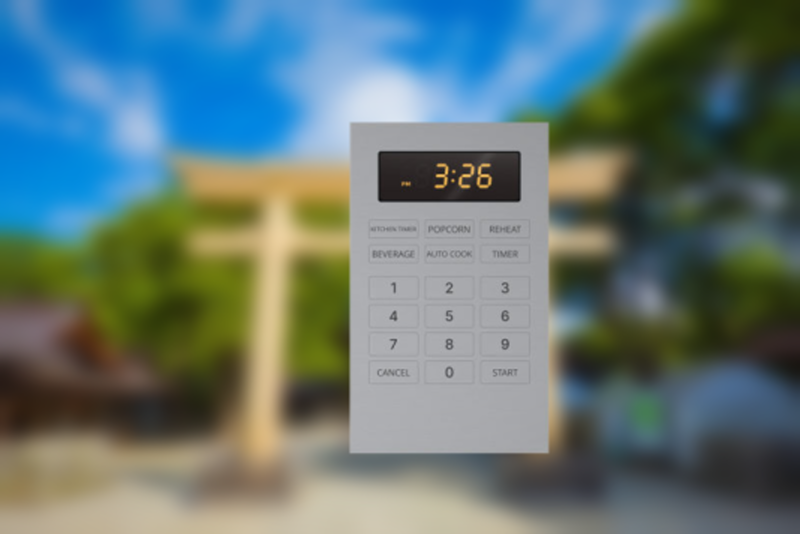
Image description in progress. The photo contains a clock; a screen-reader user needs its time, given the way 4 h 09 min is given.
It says 3 h 26 min
